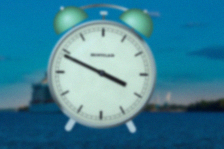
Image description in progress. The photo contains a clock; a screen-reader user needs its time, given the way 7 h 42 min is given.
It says 3 h 49 min
